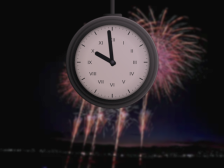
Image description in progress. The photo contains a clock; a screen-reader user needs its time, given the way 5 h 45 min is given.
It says 9 h 59 min
